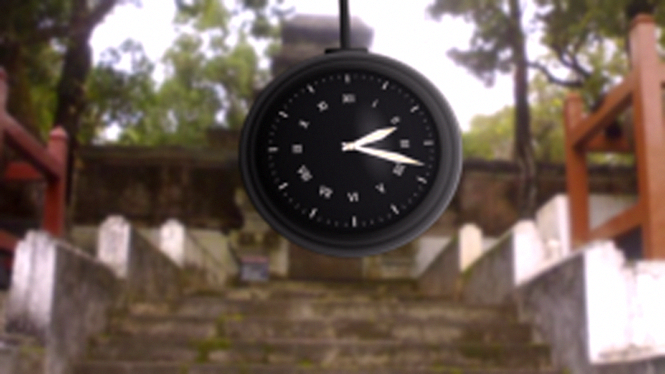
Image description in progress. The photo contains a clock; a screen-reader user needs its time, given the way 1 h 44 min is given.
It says 2 h 18 min
